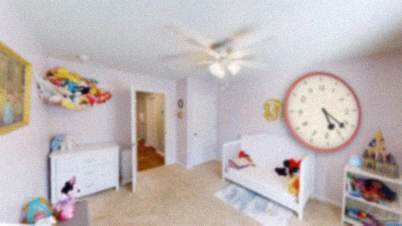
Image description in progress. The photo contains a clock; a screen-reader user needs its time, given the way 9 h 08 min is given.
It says 5 h 22 min
